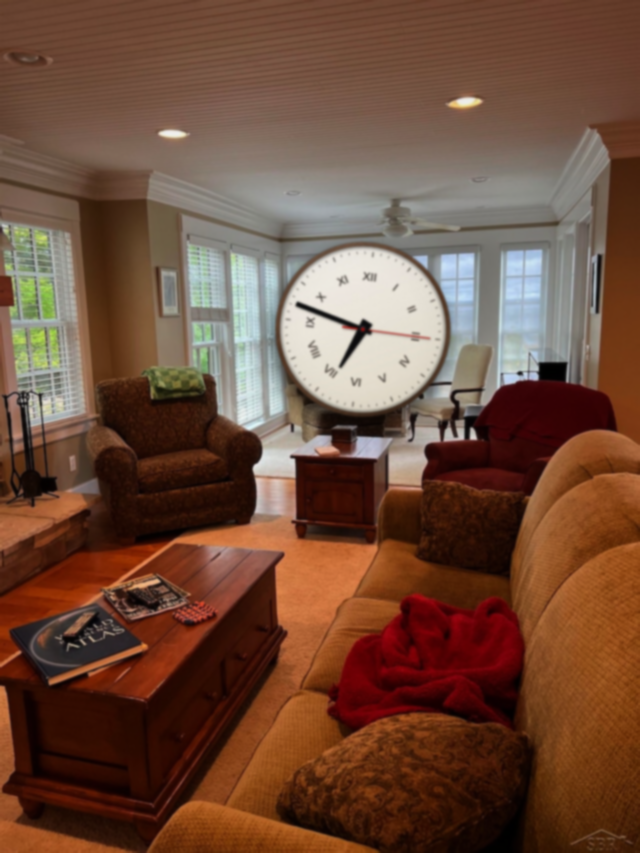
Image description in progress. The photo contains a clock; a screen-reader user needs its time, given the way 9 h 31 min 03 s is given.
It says 6 h 47 min 15 s
